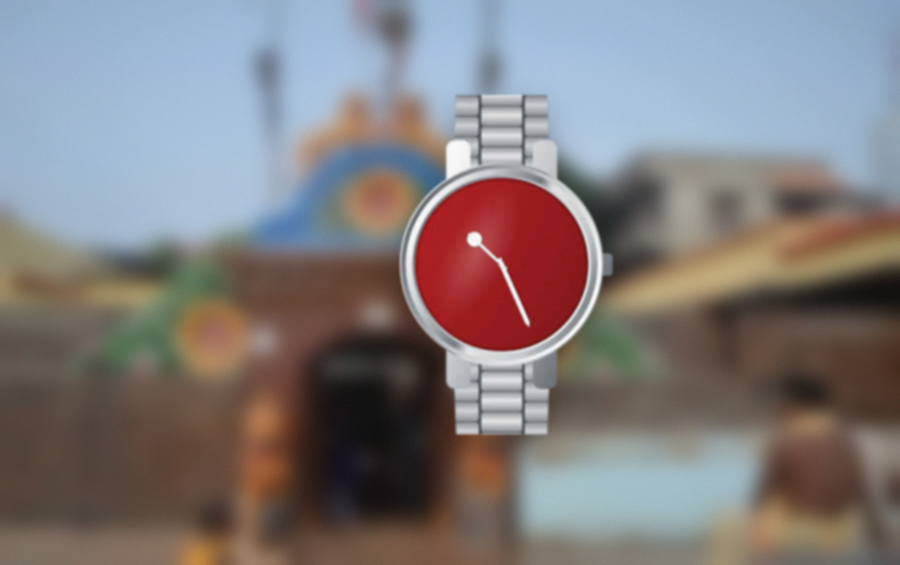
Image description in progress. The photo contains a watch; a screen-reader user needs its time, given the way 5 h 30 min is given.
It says 10 h 26 min
